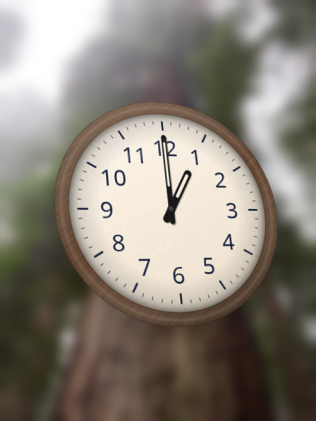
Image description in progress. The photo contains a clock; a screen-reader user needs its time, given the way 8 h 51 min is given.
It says 1 h 00 min
